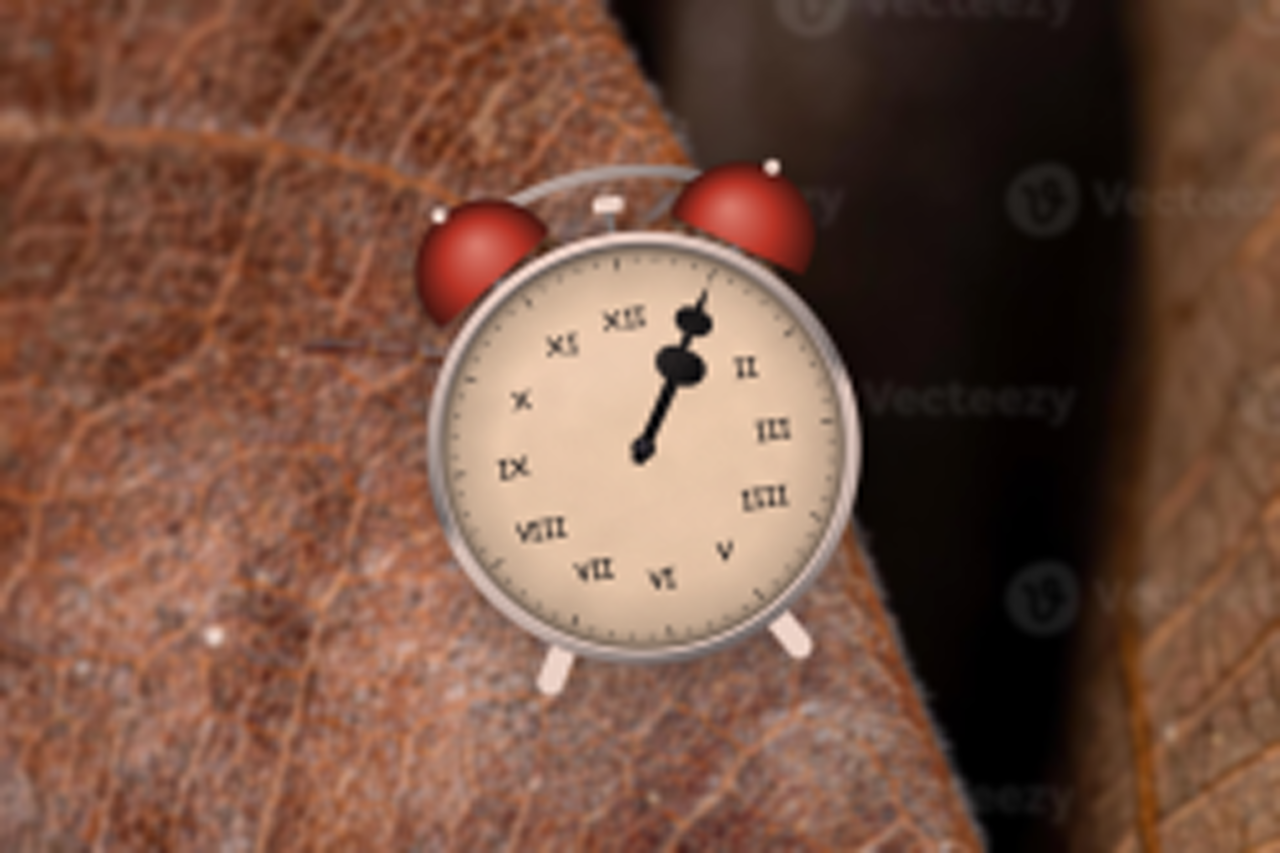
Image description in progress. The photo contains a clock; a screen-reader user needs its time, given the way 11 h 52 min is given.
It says 1 h 05 min
